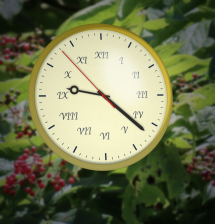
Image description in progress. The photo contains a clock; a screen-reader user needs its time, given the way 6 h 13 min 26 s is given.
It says 9 h 21 min 53 s
